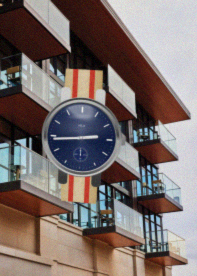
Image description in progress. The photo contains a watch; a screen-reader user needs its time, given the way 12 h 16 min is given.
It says 2 h 44 min
